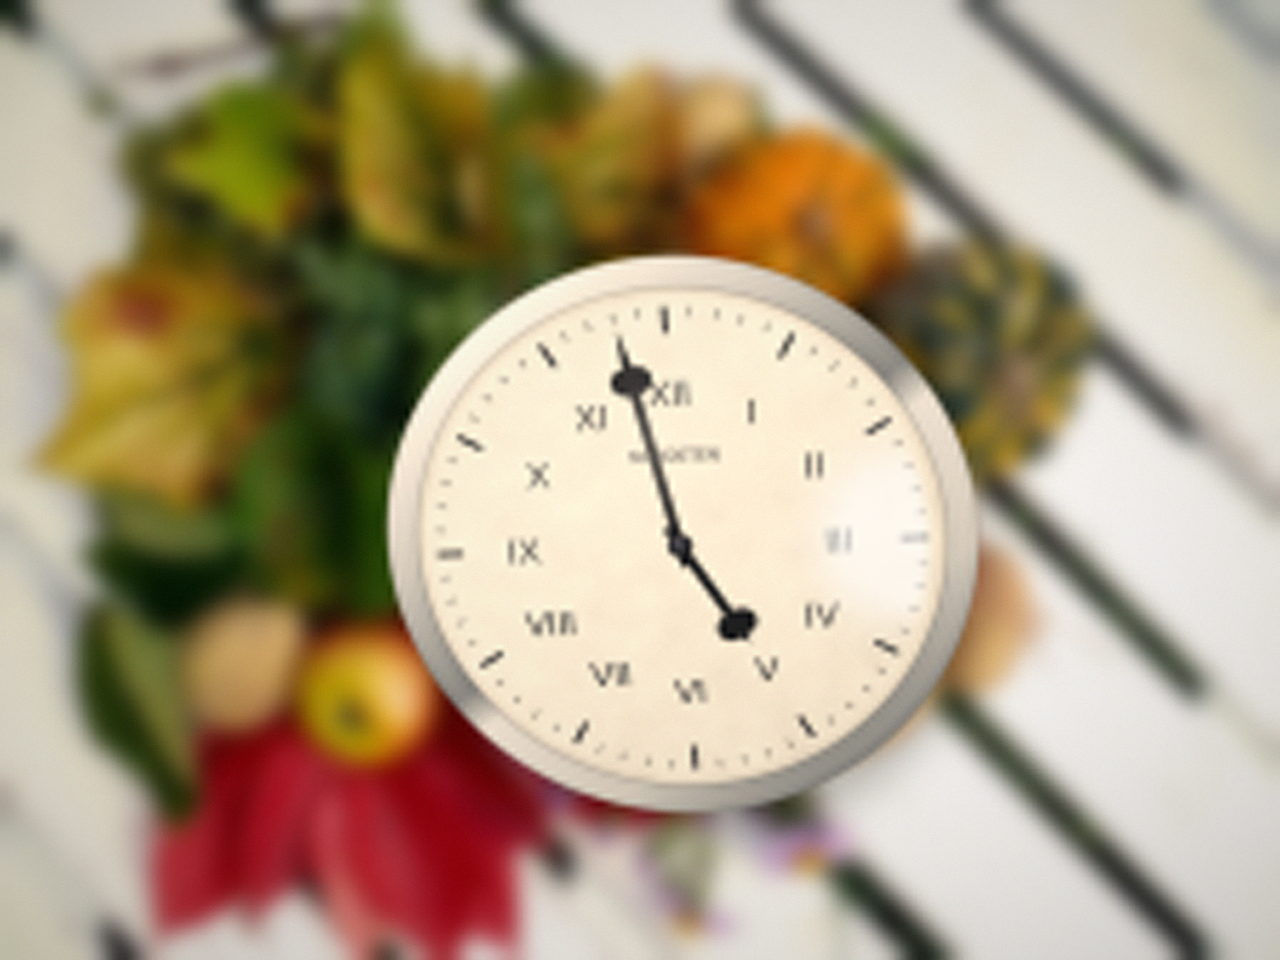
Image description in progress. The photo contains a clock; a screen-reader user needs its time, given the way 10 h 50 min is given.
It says 4 h 58 min
